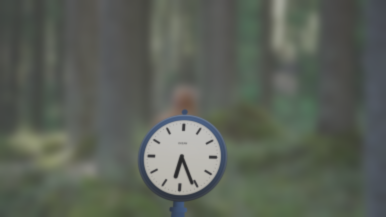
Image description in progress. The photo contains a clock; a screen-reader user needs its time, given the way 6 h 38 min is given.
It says 6 h 26 min
